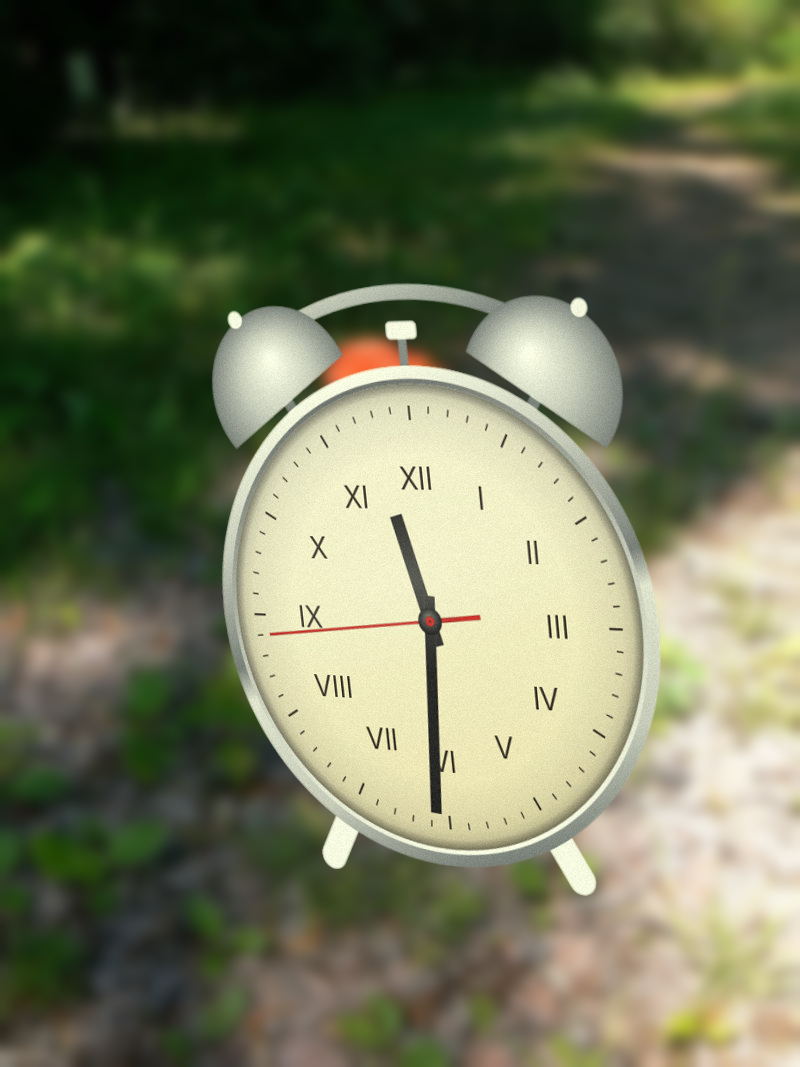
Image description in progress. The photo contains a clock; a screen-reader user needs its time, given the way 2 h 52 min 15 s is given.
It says 11 h 30 min 44 s
